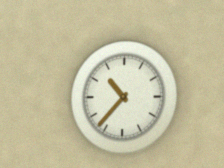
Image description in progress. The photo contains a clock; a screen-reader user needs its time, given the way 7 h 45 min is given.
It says 10 h 37 min
